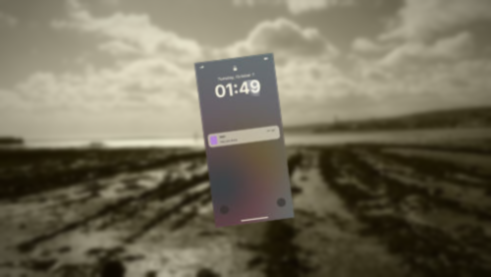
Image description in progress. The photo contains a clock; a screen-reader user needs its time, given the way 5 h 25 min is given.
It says 1 h 49 min
